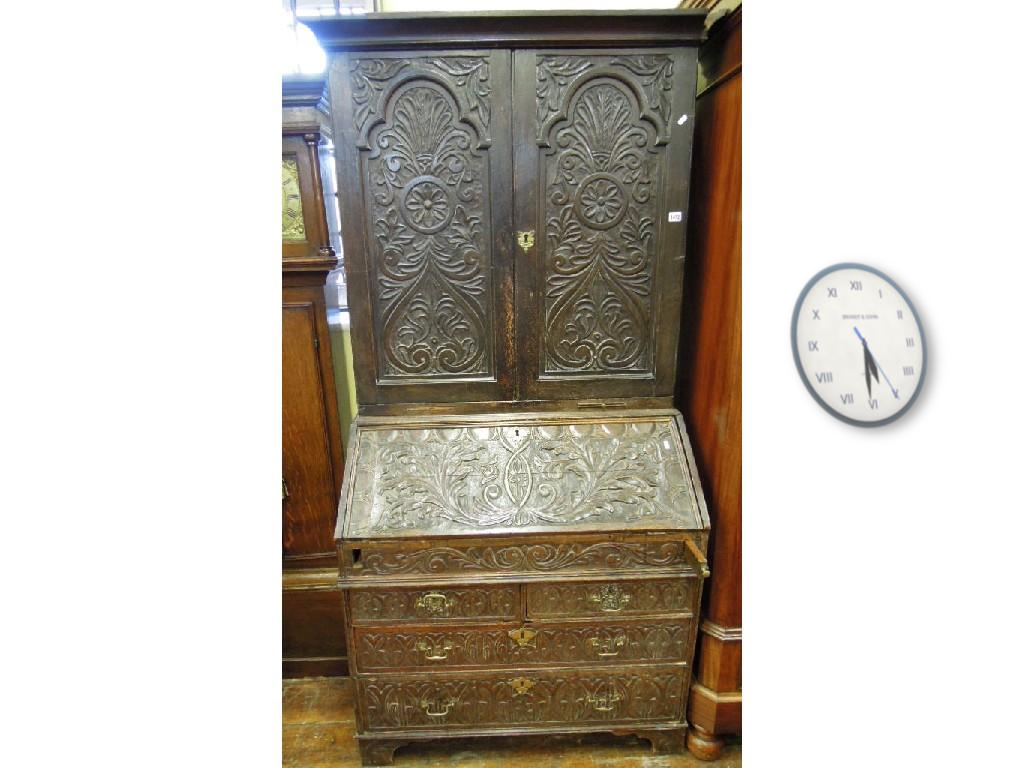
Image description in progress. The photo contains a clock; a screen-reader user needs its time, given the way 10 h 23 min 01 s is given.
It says 5 h 30 min 25 s
